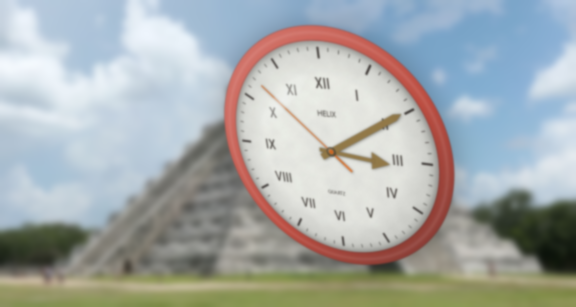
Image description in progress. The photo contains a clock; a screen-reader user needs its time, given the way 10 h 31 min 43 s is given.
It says 3 h 09 min 52 s
